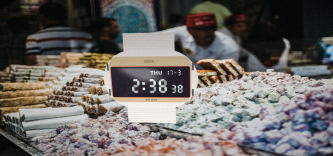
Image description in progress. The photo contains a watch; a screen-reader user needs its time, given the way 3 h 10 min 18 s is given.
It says 2 h 38 min 38 s
